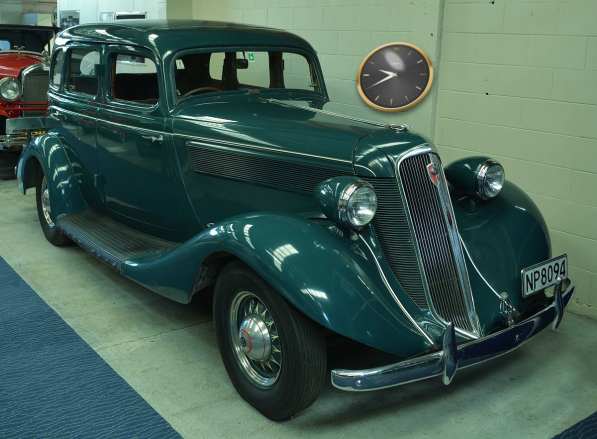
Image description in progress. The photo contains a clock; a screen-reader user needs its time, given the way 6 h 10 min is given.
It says 9 h 40 min
